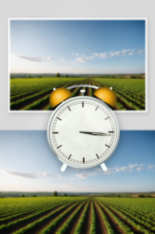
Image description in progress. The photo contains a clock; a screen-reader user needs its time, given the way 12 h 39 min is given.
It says 3 h 16 min
